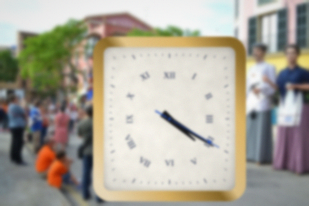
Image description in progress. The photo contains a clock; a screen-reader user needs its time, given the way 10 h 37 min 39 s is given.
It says 4 h 20 min 20 s
